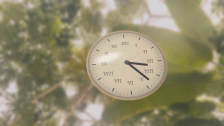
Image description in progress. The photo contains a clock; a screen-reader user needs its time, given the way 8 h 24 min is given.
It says 3 h 23 min
